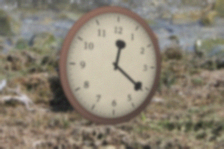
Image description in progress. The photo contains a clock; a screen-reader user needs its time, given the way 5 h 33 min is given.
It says 12 h 21 min
